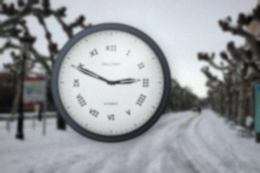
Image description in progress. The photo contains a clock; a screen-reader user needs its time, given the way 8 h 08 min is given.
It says 2 h 49 min
